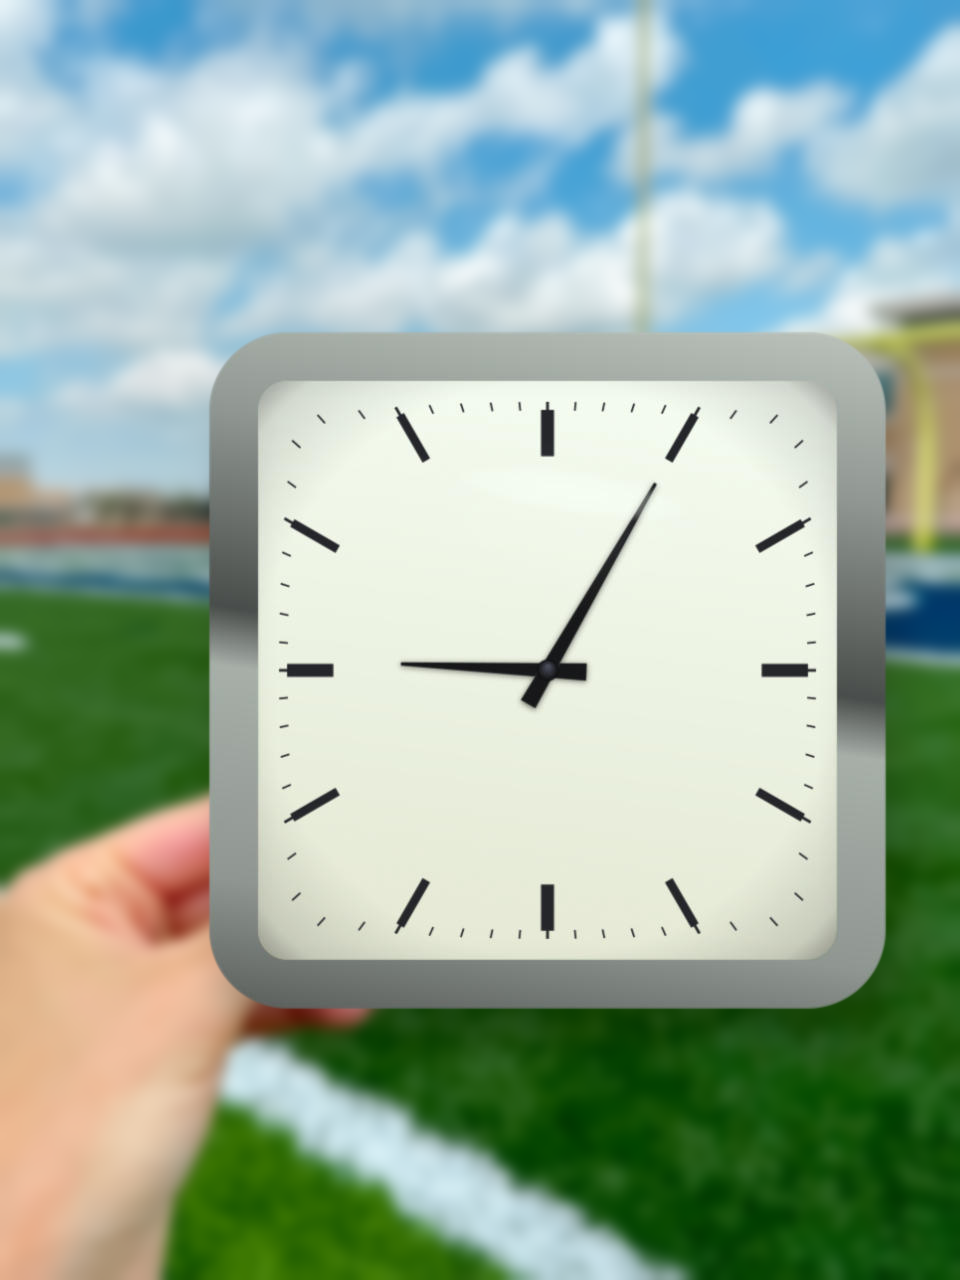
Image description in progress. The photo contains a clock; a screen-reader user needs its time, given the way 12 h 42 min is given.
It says 9 h 05 min
